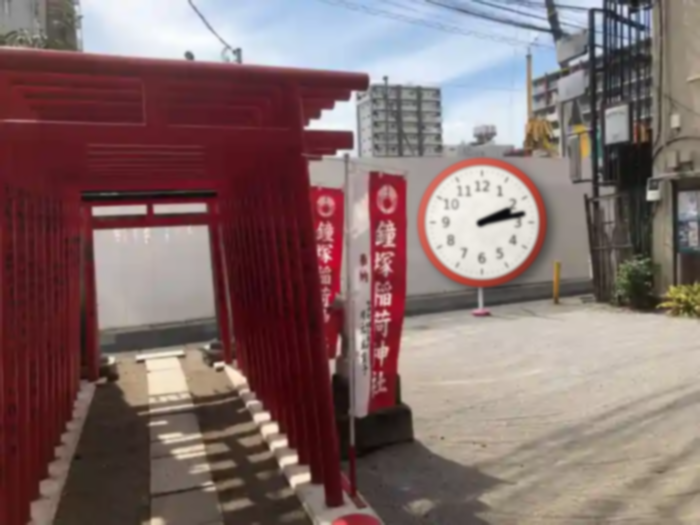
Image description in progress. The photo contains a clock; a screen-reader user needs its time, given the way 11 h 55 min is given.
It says 2 h 13 min
